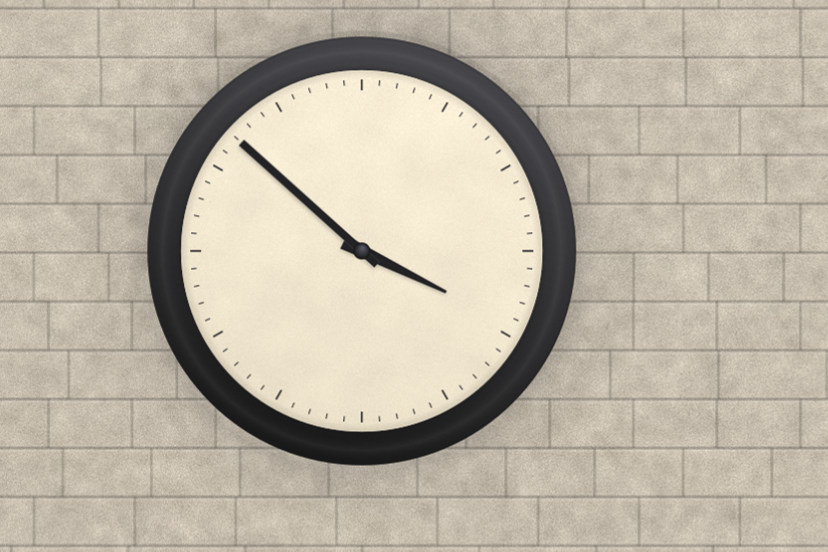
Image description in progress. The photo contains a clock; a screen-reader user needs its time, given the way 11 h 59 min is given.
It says 3 h 52 min
